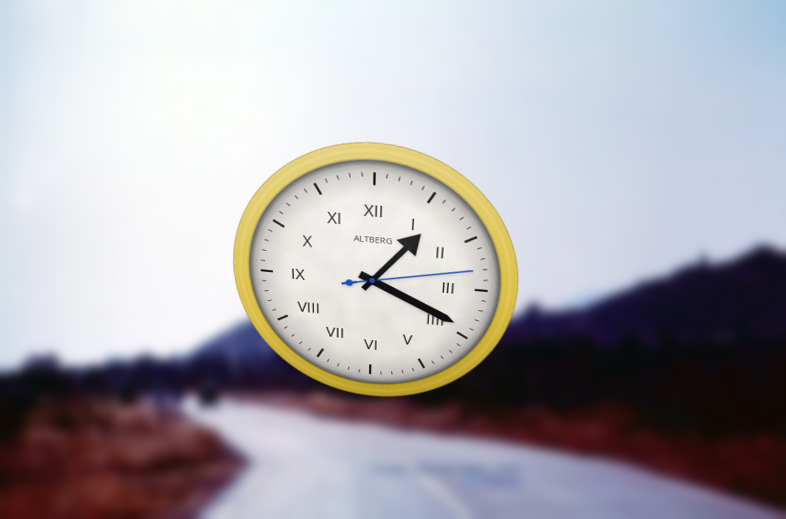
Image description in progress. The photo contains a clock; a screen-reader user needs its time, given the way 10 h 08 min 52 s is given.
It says 1 h 19 min 13 s
